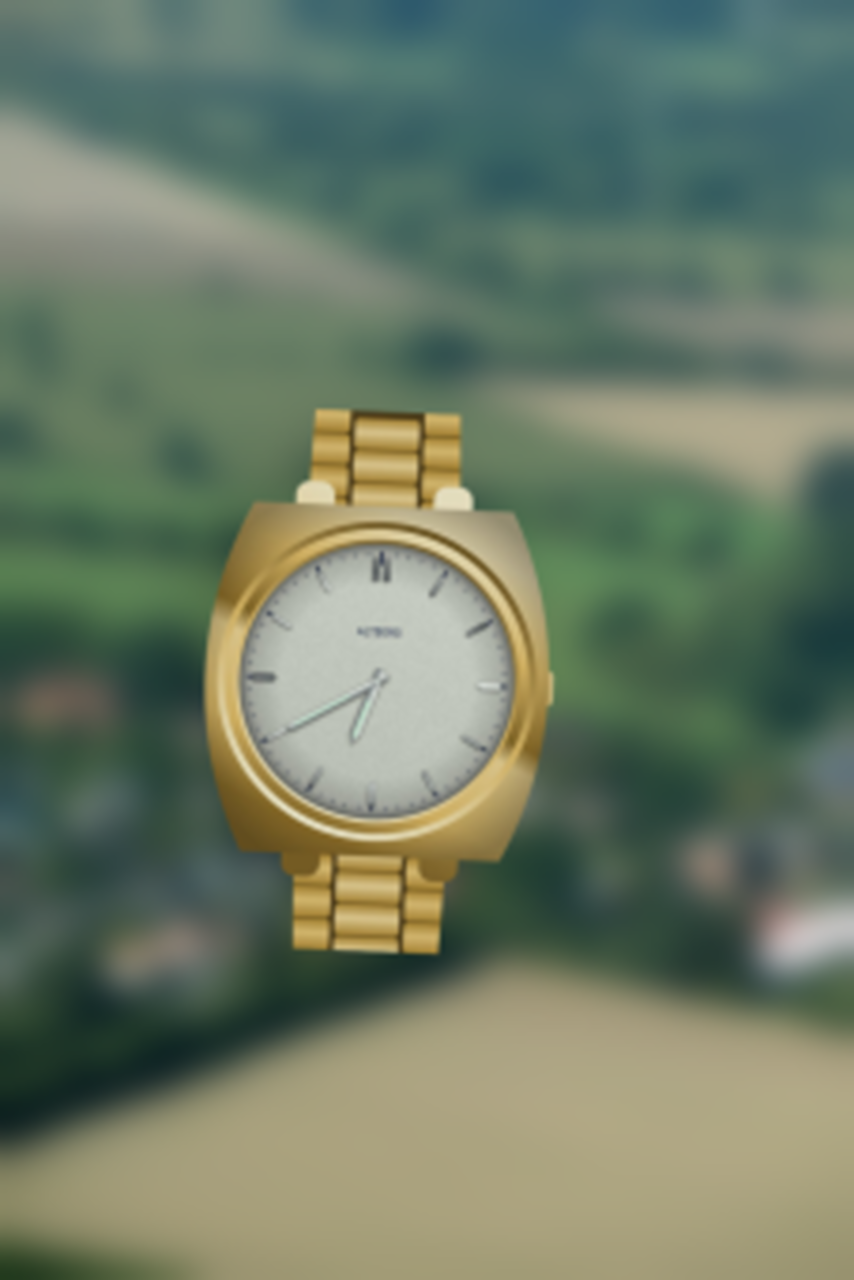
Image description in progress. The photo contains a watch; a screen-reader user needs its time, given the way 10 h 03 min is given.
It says 6 h 40 min
